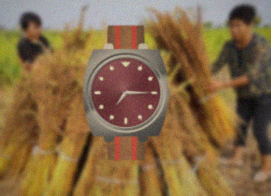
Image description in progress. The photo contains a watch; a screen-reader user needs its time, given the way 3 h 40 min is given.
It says 7 h 15 min
